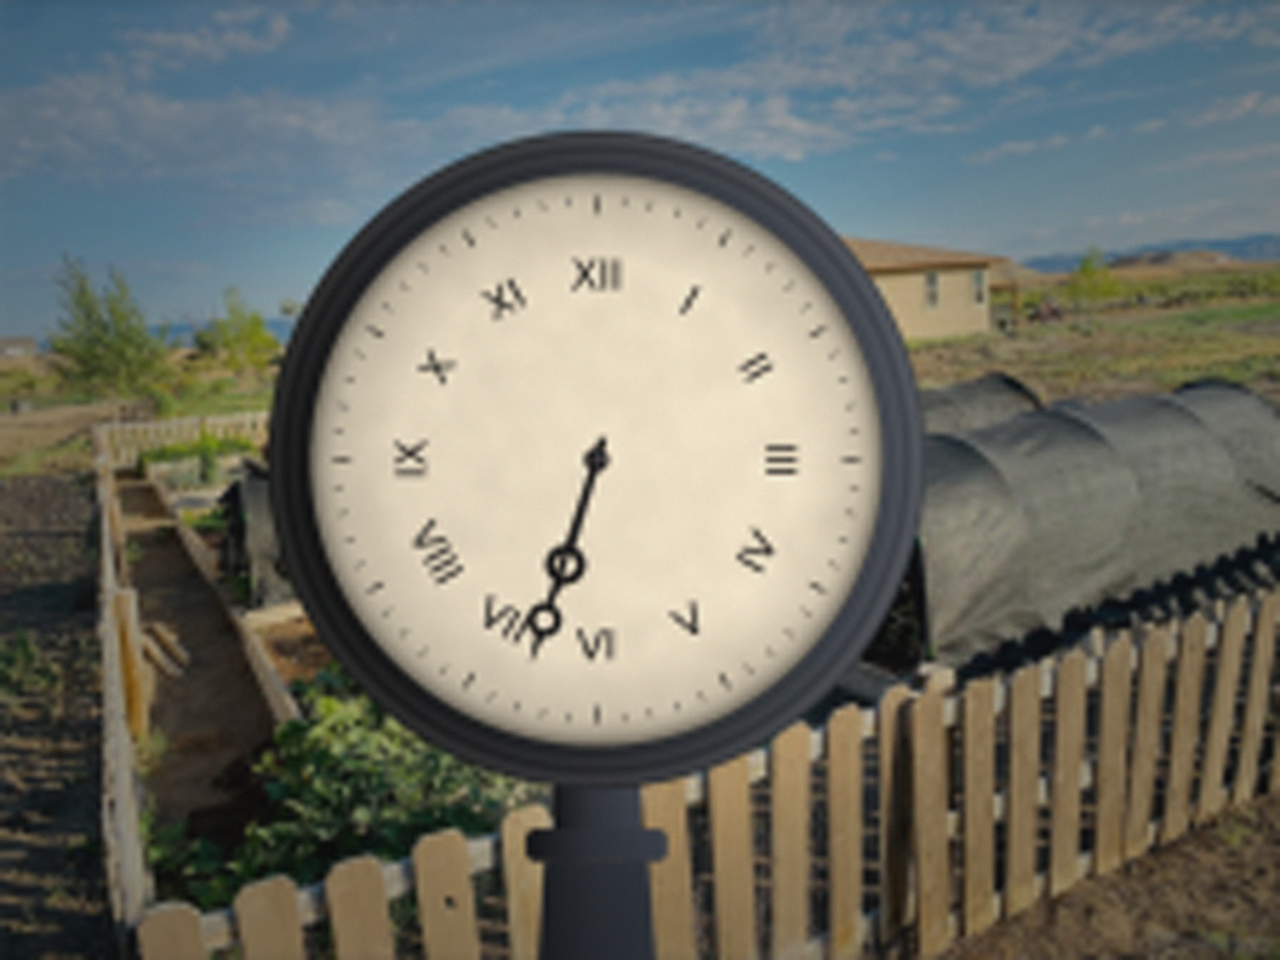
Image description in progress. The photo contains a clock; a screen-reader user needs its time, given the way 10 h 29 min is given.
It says 6 h 33 min
